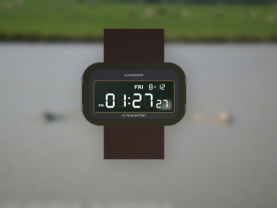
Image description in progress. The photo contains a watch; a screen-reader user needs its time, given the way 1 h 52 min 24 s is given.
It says 1 h 27 min 27 s
